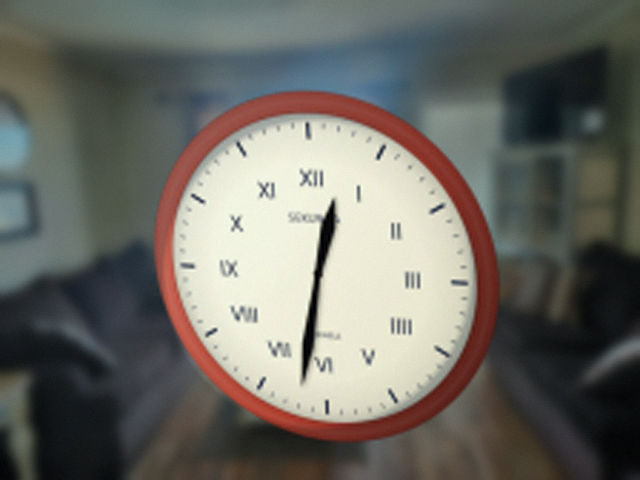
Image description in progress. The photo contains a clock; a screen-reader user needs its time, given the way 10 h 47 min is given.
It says 12 h 32 min
